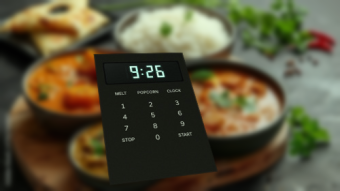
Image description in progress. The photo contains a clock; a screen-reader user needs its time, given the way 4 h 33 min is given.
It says 9 h 26 min
